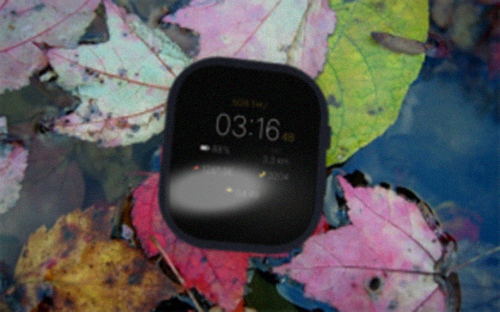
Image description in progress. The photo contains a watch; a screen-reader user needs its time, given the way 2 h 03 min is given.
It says 3 h 16 min
